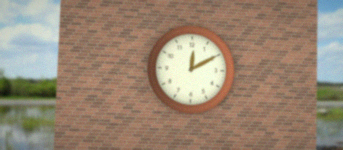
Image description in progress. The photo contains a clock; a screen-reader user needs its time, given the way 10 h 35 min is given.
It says 12 h 10 min
